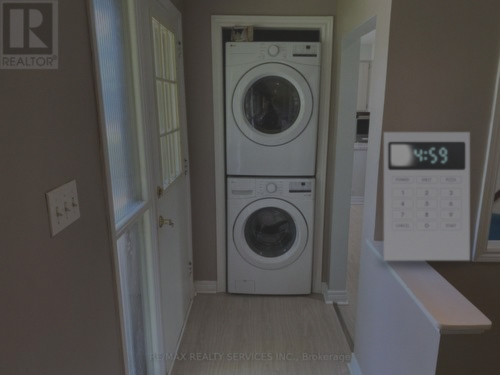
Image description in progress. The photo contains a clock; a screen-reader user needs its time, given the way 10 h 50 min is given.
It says 4 h 59 min
